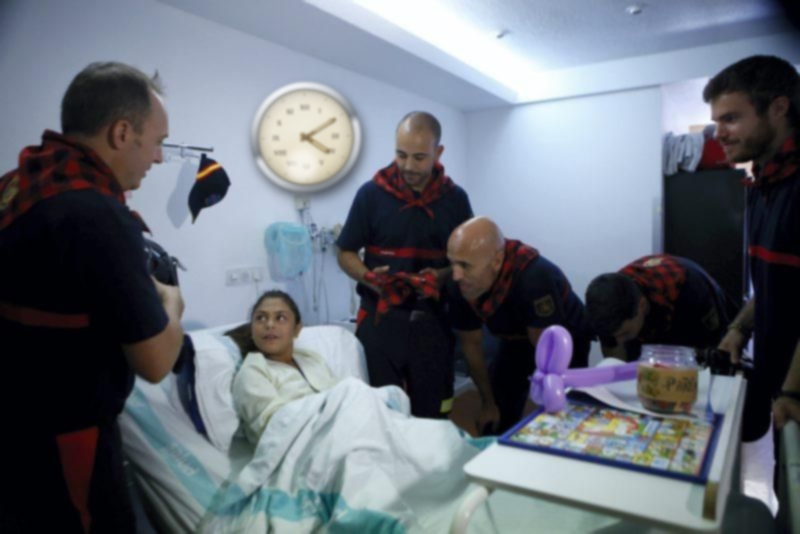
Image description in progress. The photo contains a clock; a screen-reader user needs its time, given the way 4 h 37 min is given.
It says 4 h 10 min
